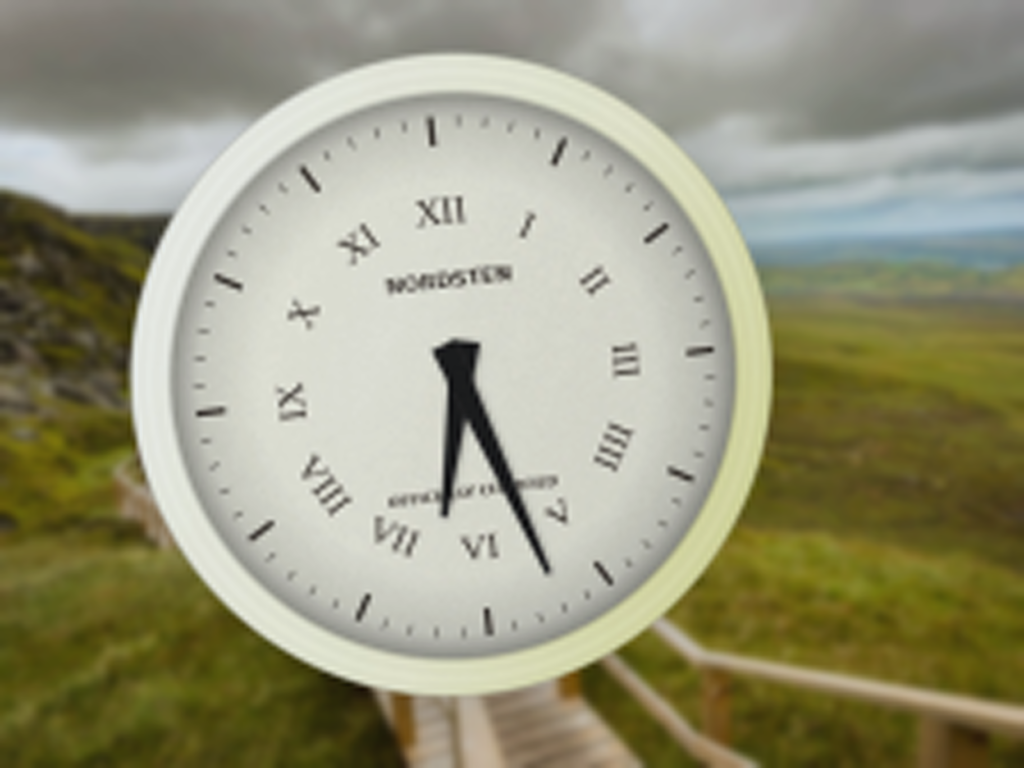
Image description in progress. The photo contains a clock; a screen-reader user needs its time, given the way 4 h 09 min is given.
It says 6 h 27 min
